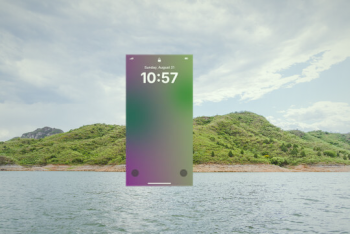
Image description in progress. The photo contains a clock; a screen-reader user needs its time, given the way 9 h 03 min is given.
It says 10 h 57 min
